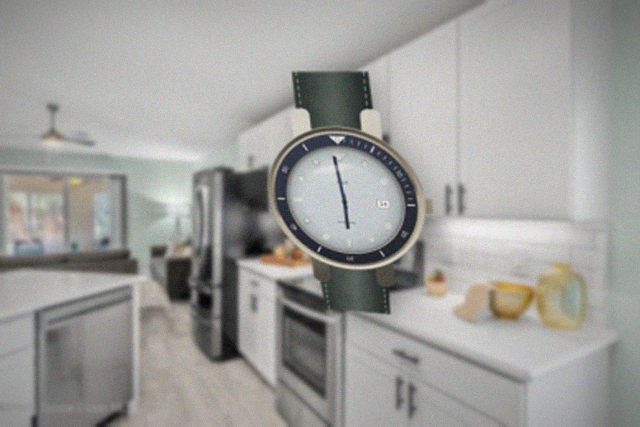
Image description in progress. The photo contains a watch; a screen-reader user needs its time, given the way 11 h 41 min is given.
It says 5 h 59 min
